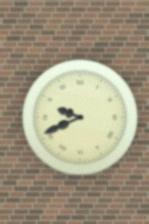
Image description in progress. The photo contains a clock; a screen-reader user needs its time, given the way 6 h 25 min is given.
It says 9 h 41 min
